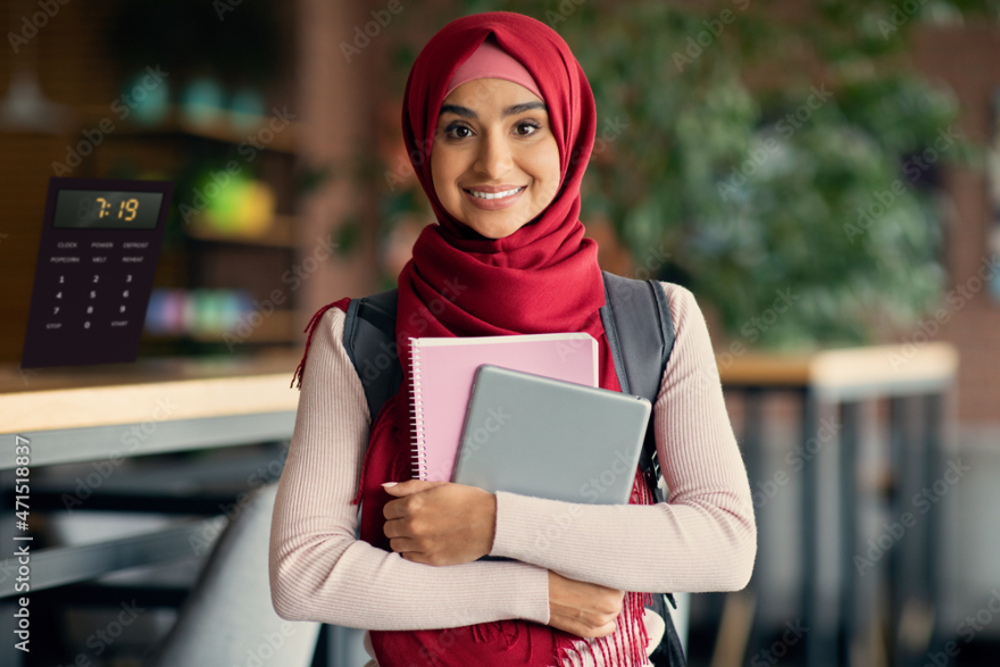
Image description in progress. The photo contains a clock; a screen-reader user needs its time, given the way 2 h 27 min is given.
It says 7 h 19 min
